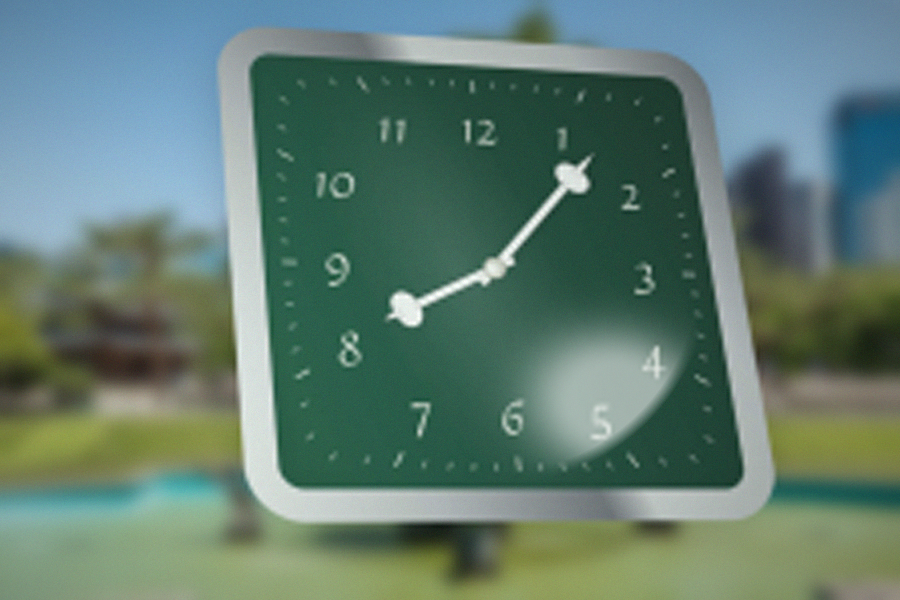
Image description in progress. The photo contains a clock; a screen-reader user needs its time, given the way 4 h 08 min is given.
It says 8 h 07 min
